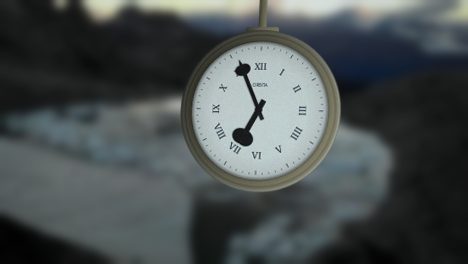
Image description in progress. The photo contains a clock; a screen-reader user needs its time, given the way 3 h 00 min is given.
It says 6 h 56 min
